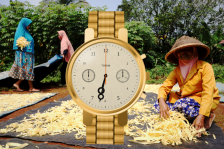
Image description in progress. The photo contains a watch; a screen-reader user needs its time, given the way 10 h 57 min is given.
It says 6 h 32 min
